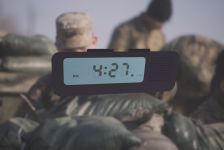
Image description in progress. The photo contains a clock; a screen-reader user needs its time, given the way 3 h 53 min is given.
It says 4 h 27 min
